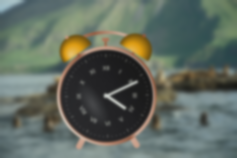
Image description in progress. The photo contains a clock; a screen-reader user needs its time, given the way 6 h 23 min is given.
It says 4 h 11 min
